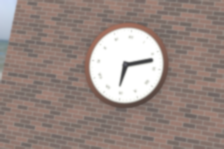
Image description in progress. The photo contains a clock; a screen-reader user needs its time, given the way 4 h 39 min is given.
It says 6 h 12 min
